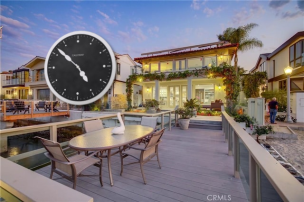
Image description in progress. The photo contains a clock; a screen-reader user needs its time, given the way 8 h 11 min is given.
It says 4 h 52 min
